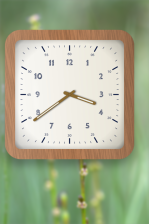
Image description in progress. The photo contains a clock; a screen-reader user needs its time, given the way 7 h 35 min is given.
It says 3 h 39 min
